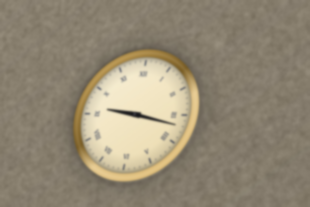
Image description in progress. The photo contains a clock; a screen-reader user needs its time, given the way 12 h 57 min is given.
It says 9 h 17 min
